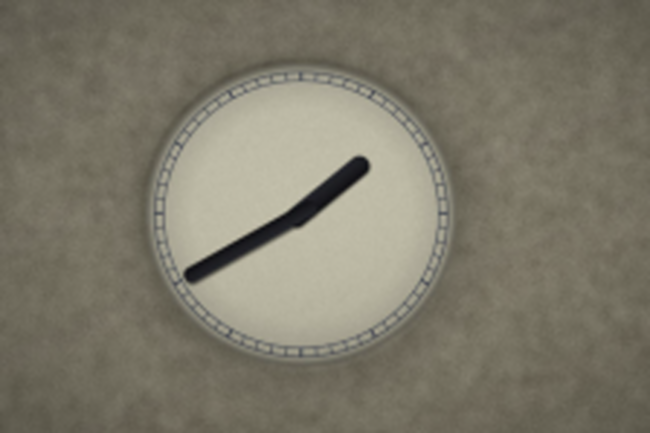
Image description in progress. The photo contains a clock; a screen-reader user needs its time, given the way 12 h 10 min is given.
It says 1 h 40 min
